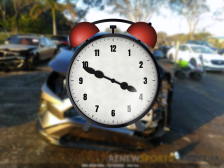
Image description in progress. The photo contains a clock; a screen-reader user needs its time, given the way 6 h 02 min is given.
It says 3 h 49 min
